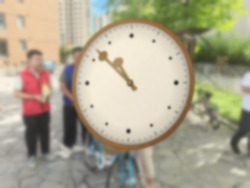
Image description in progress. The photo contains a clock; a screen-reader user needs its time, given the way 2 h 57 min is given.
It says 10 h 52 min
